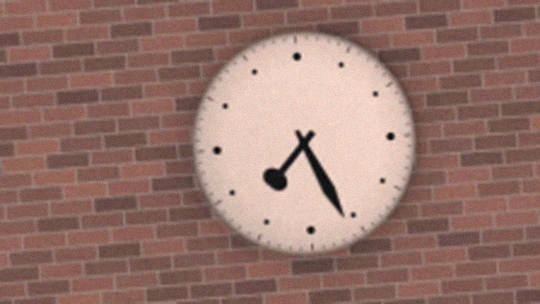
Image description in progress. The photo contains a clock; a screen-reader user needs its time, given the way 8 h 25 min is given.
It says 7 h 26 min
